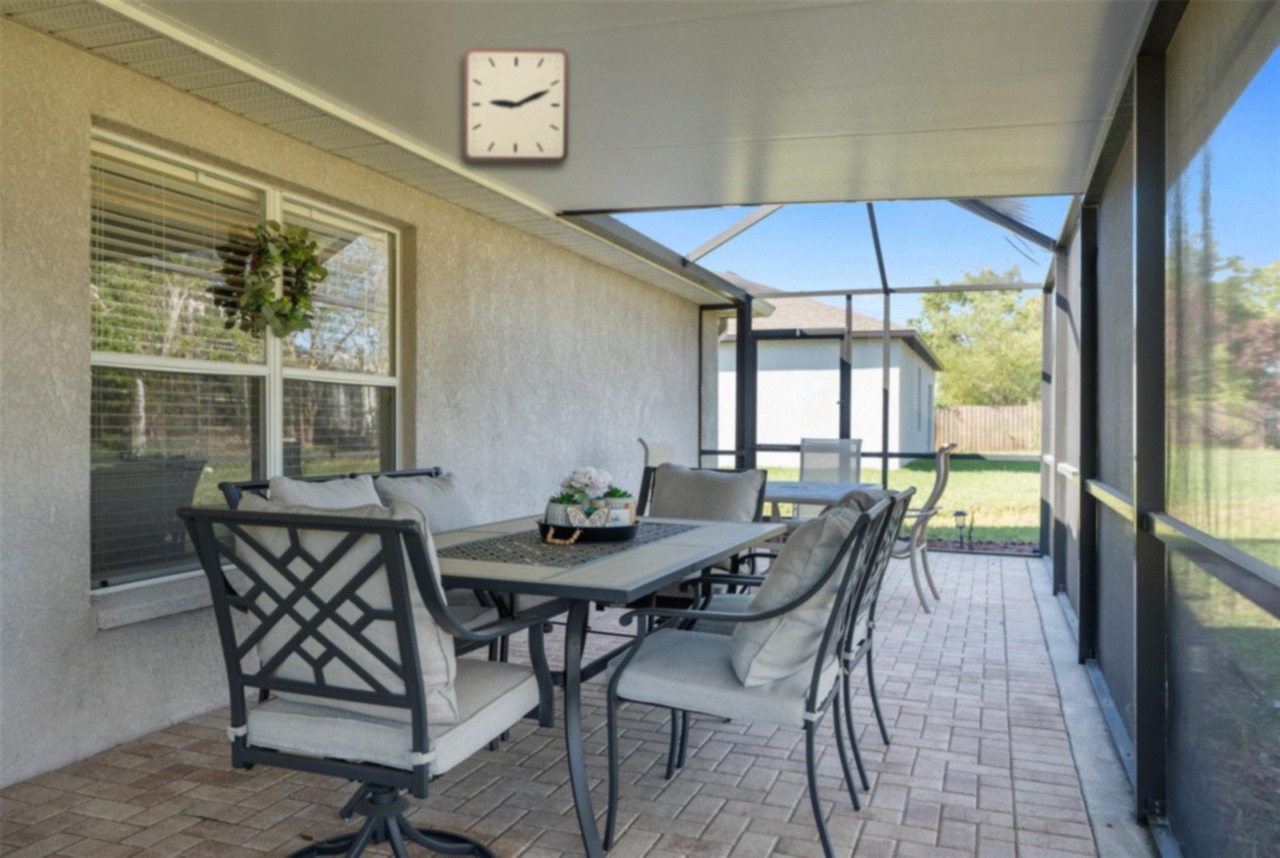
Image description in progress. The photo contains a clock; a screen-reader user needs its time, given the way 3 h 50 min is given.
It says 9 h 11 min
